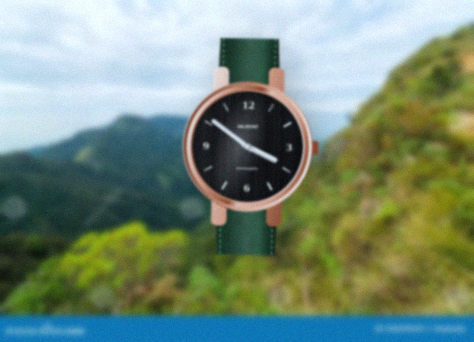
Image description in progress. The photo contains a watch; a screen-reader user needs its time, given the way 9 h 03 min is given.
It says 3 h 51 min
